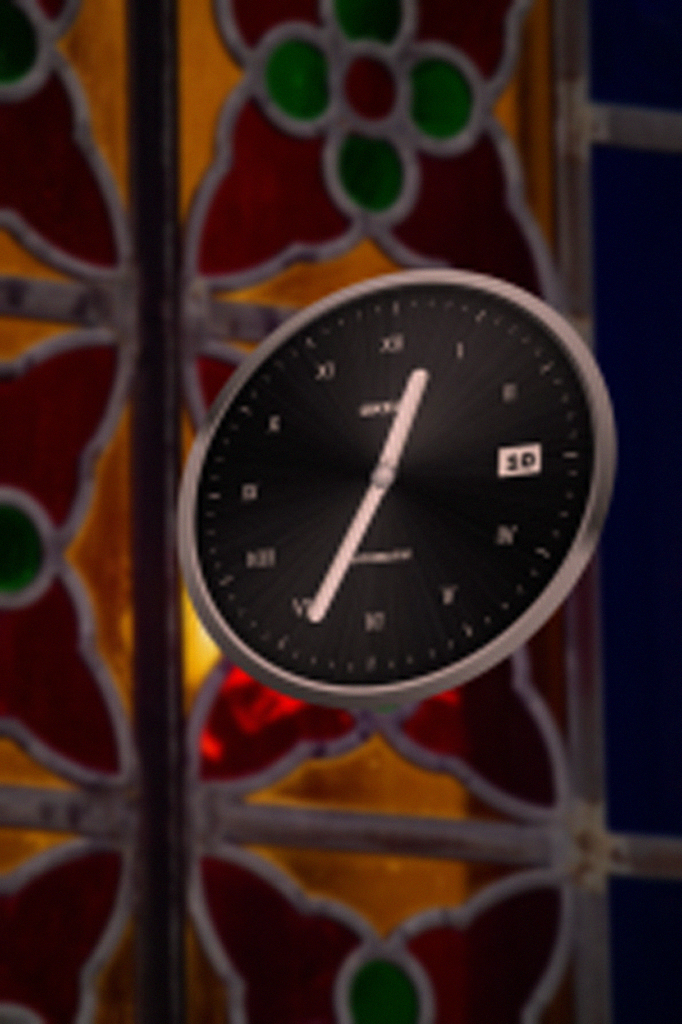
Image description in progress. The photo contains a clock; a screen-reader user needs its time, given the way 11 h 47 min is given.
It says 12 h 34 min
